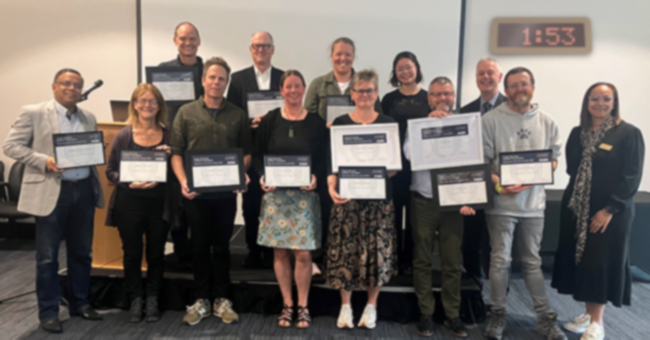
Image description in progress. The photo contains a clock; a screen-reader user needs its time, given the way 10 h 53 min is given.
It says 1 h 53 min
